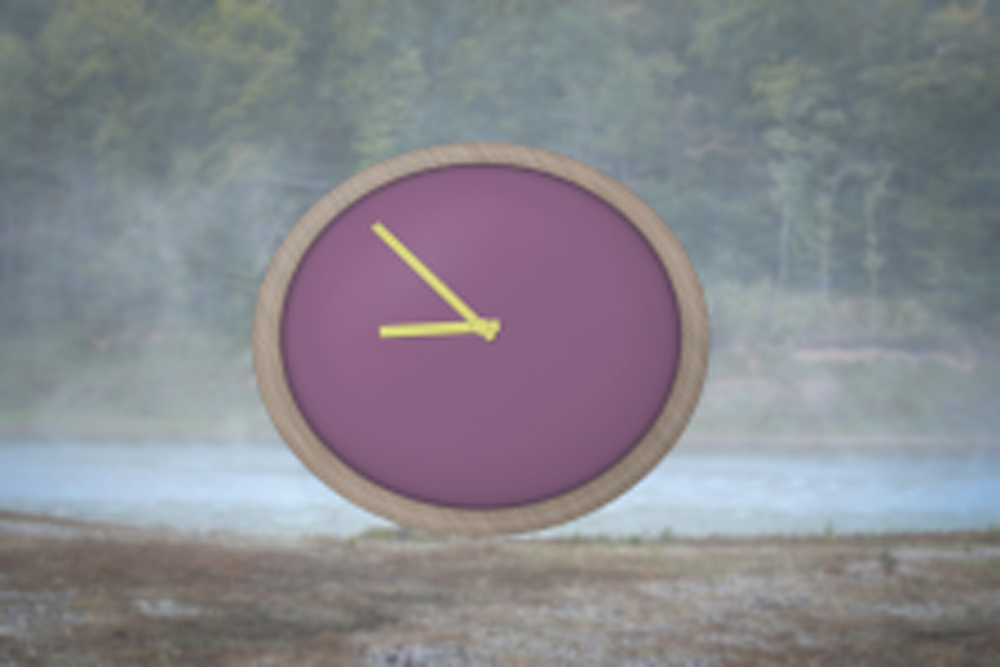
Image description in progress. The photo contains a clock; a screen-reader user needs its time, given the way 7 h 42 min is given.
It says 8 h 53 min
